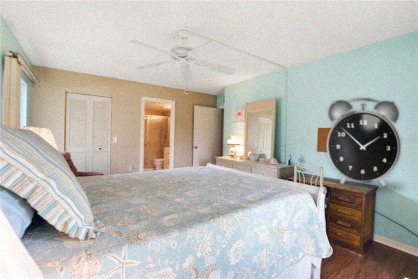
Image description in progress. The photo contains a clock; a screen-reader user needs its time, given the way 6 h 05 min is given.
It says 1 h 52 min
